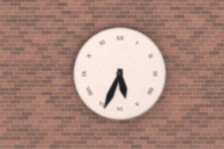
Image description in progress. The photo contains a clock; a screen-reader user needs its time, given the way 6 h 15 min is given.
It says 5 h 34 min
